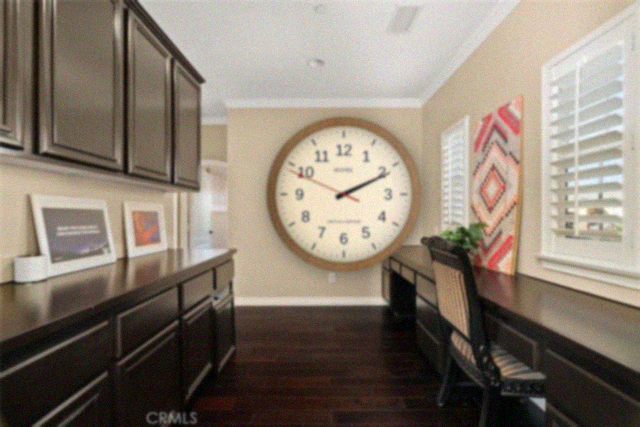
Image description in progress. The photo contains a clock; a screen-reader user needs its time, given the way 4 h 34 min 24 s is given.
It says 2 h 10 min 49 s
